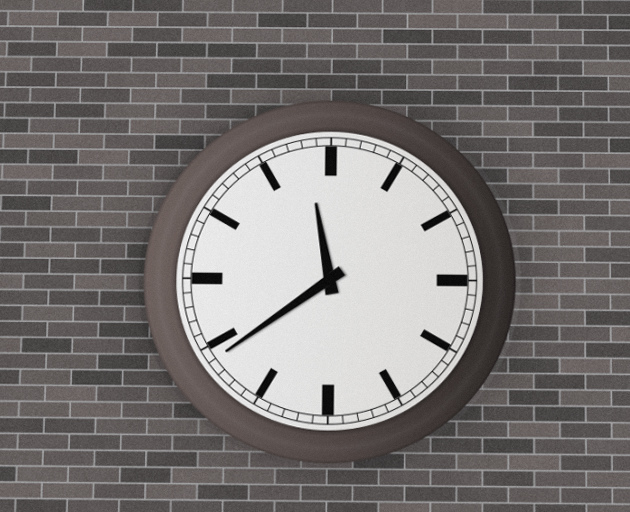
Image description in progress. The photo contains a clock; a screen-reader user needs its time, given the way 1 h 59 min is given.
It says 11 h 39 min
